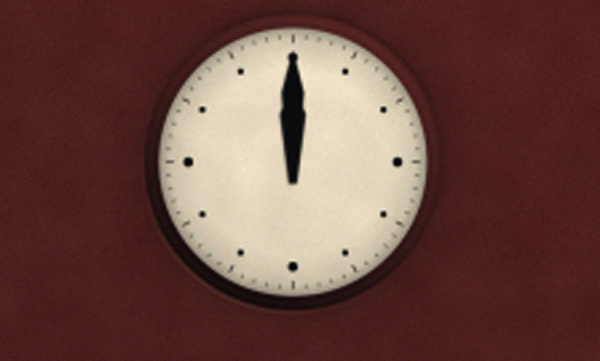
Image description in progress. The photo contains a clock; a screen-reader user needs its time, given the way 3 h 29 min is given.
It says 12 h 00 min
